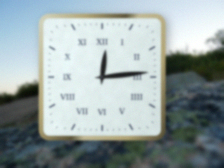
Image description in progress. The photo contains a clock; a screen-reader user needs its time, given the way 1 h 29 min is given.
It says 12 h 14 min
